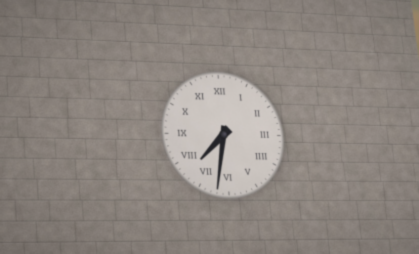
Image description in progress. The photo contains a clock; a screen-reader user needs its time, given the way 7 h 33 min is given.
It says 7 h 32 min
